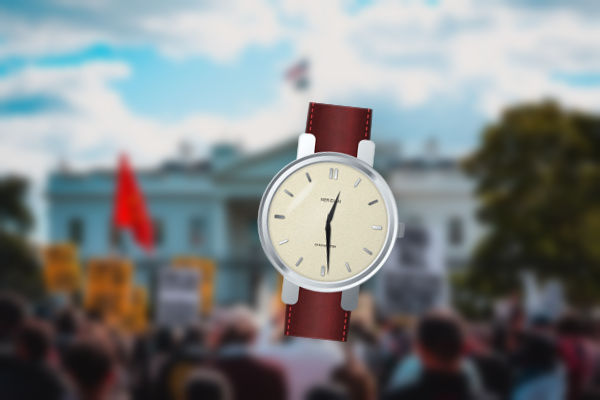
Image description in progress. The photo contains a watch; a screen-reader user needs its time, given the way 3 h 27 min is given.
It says 12 h 29 min
